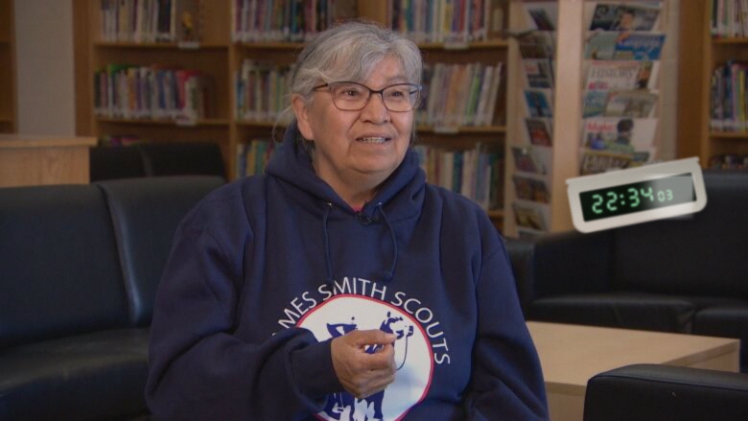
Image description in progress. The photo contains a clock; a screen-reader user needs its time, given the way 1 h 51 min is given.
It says 22 h 34 min
